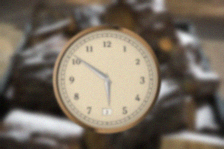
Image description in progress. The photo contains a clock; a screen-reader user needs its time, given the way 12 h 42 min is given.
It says 5 h 51 min
